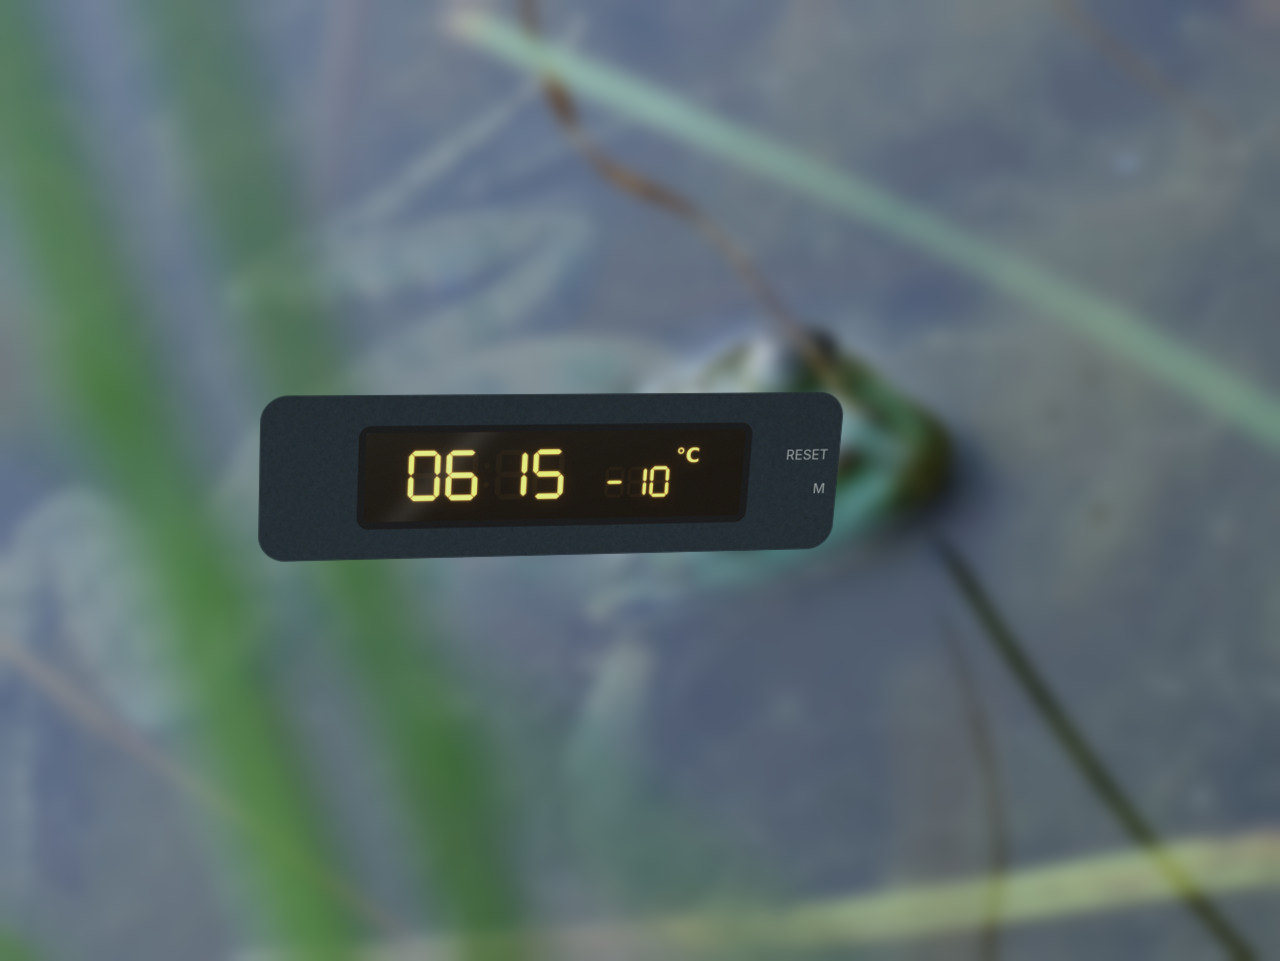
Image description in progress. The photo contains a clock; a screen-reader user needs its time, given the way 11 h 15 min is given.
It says 6 h 15 min
